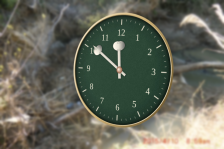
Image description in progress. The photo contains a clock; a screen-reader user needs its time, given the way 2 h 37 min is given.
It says 11 h 51 min
